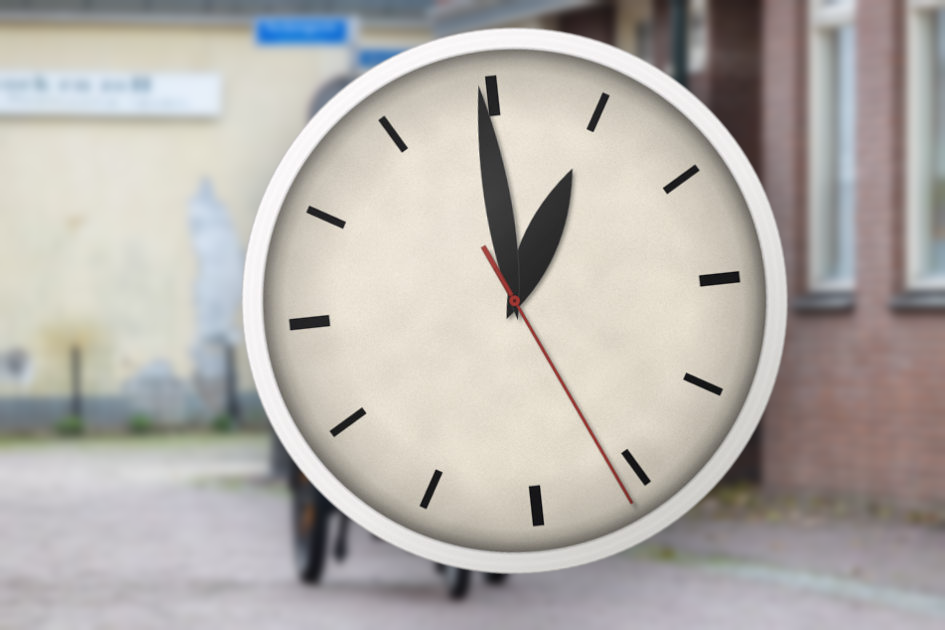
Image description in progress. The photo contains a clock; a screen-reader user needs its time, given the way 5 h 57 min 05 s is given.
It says 12 h 59 min 26 s
